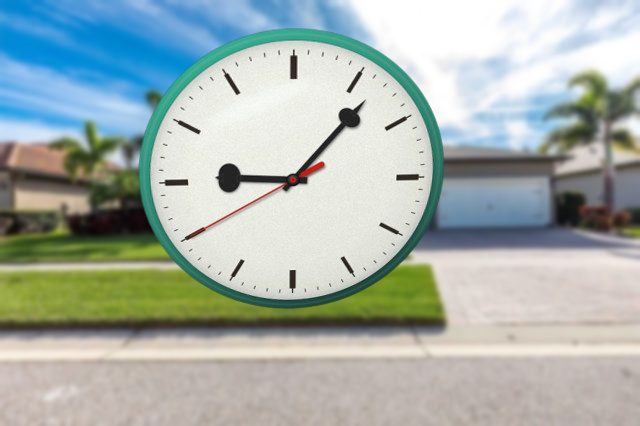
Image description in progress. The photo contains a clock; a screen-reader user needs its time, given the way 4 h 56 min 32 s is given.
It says 9 h 06 min 40 s
